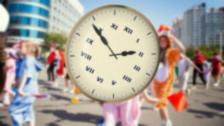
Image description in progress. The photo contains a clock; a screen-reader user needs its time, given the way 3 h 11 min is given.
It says 1 h 49 min
